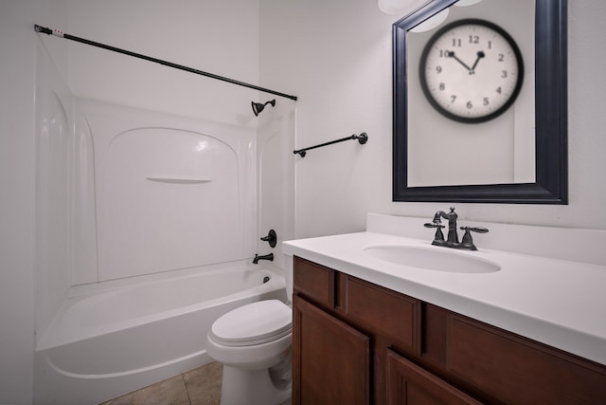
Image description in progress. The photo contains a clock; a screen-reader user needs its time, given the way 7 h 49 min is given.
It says 12 h 51 min
